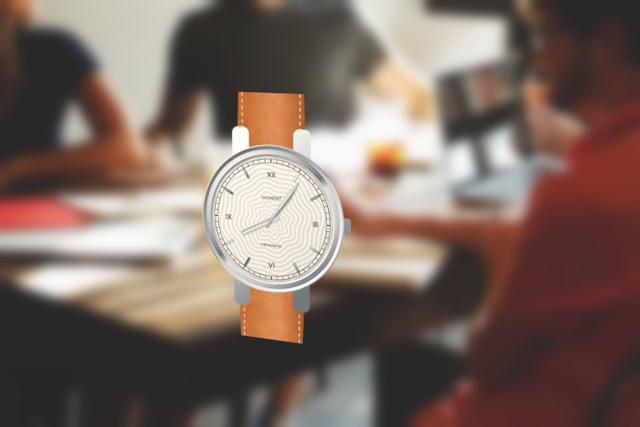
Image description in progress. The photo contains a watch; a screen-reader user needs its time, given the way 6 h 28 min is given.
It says 8 h 06 min
